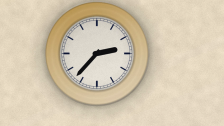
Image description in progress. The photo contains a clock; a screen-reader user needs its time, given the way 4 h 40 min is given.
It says 2 h 37 min
